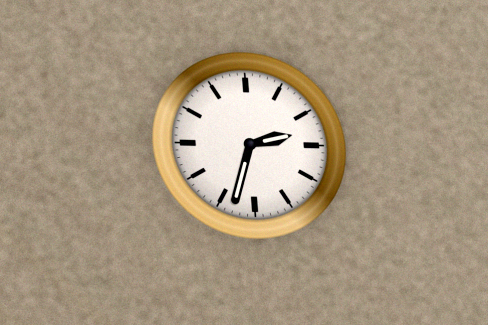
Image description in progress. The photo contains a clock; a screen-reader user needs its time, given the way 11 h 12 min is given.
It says 2 h 33 min
